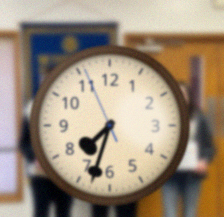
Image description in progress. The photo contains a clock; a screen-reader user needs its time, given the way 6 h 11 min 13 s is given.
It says 7 h 32 min 56 s
